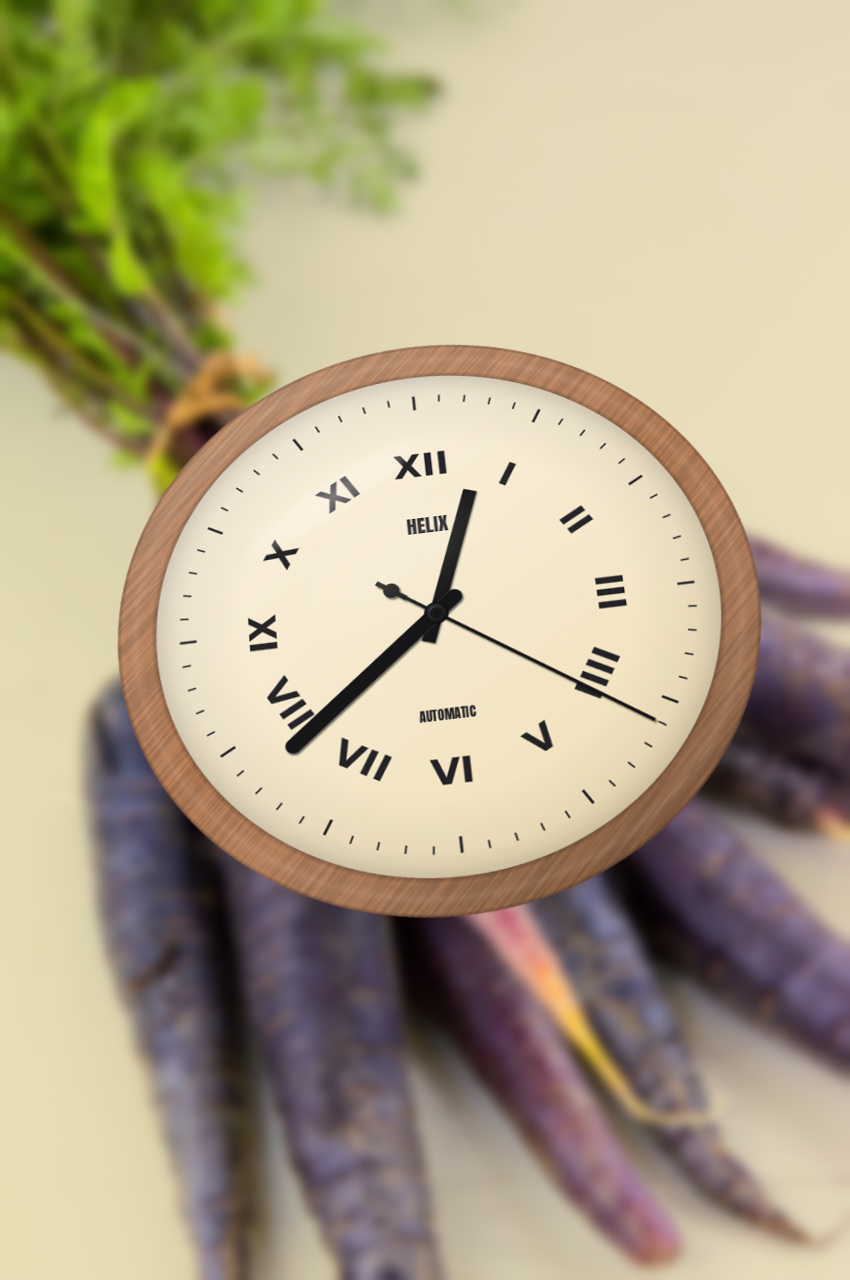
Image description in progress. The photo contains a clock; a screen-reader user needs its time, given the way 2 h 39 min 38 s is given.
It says 12 h 38 min 21 s
